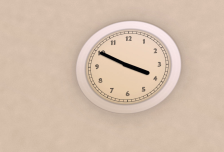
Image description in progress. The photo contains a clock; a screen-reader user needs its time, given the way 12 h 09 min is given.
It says 3 h 50 min
